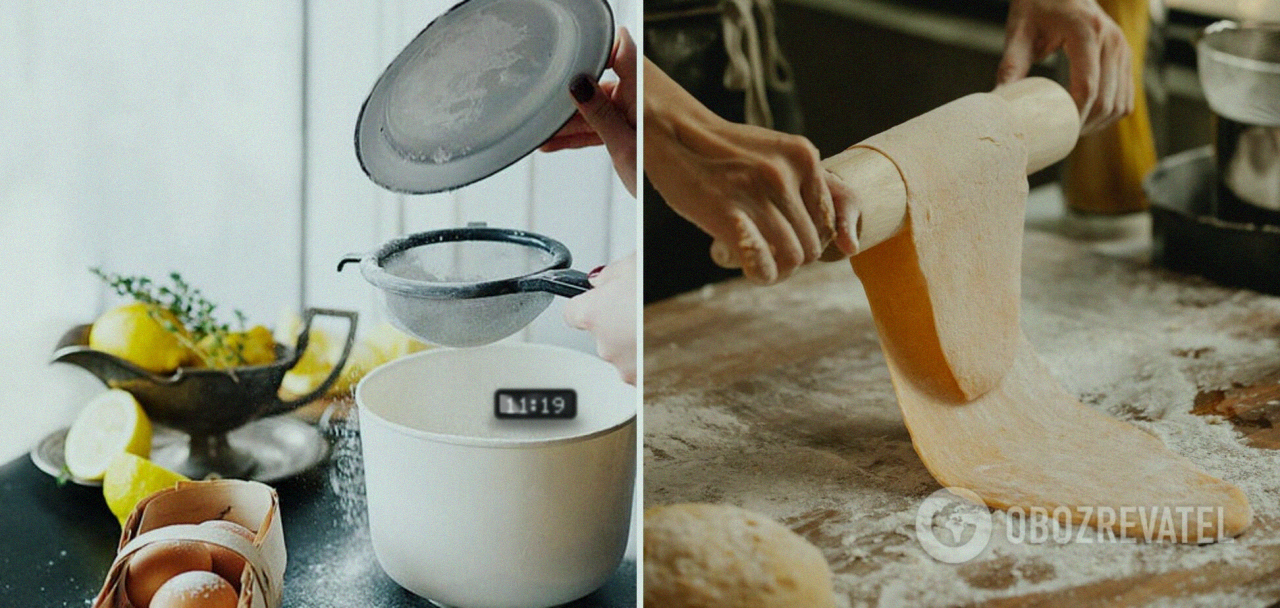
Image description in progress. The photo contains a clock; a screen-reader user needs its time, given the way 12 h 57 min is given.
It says 11 h 19 min
